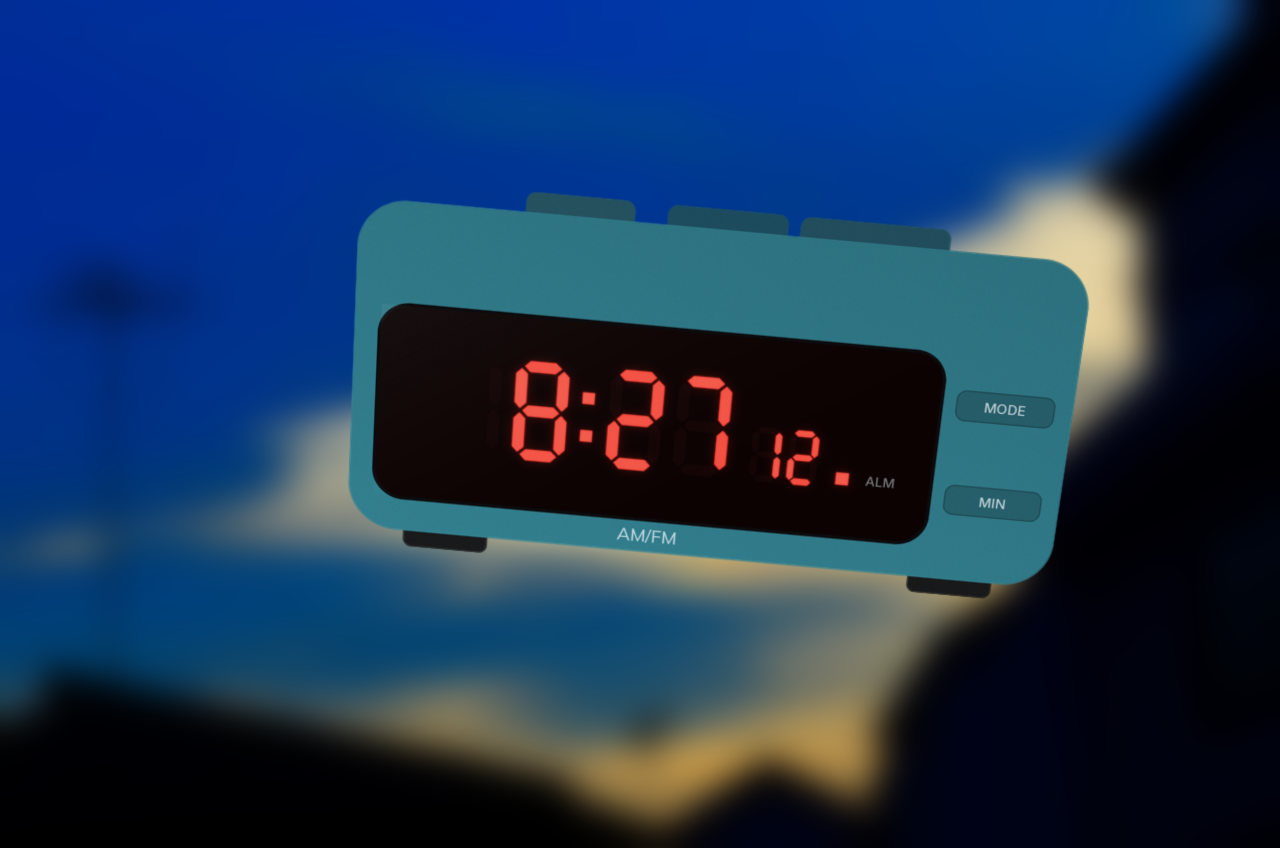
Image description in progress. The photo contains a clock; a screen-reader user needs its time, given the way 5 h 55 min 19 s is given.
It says 8 h 27 min 12 s
